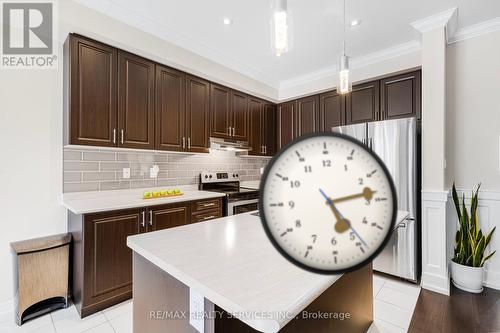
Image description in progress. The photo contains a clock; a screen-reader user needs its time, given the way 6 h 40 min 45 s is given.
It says 5 h 13 min 24 s
